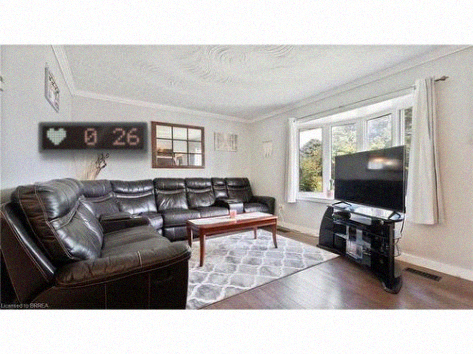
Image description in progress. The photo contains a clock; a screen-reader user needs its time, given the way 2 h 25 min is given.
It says 0 h 26 min
